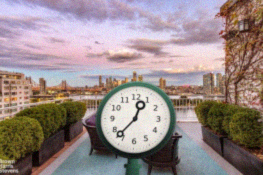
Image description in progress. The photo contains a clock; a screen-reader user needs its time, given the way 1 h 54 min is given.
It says 12 h 37 min
